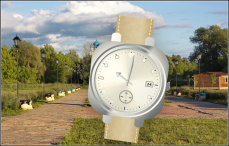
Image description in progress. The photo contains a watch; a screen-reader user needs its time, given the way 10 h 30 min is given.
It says 10 h 01 min
